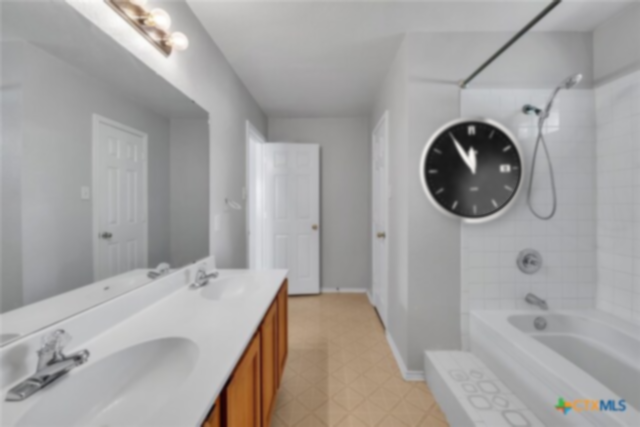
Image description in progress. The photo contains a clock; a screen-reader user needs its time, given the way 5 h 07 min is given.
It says 11 h 55 min
